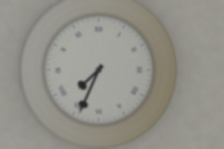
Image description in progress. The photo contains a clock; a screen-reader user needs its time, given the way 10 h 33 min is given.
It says 7 h 34 min
